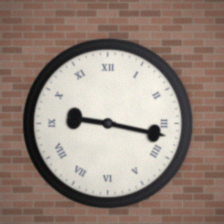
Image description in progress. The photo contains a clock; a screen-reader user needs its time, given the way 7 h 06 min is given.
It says 9 h 17 min
